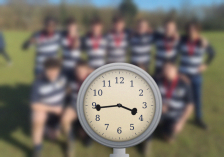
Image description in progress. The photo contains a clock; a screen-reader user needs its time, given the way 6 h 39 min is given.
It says 3 h 44 min
